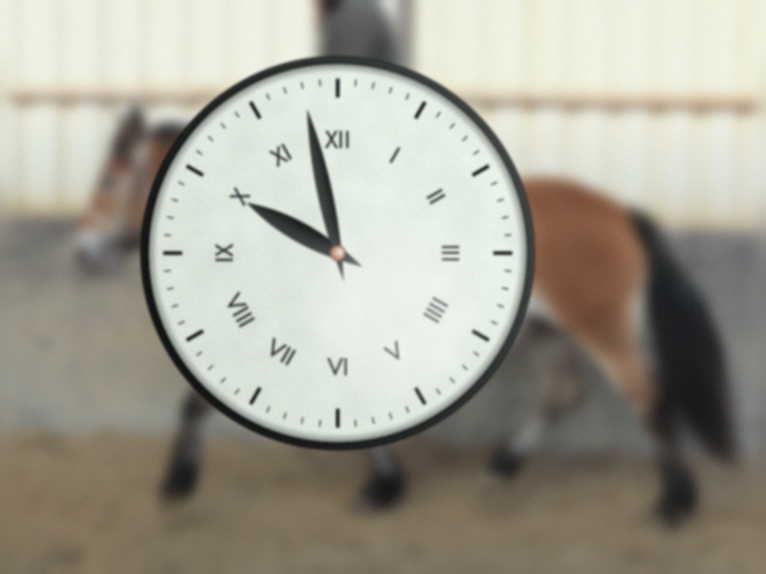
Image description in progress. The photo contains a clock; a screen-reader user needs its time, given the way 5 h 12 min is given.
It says 9 h 58 min
